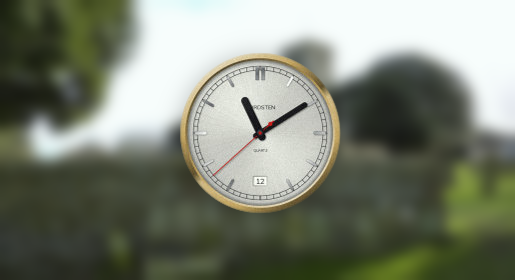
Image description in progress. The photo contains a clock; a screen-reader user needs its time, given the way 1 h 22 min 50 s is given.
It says 11 h 09 min 38 s
